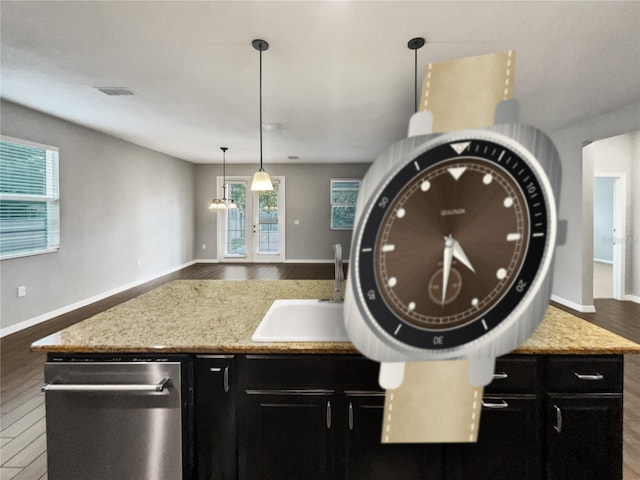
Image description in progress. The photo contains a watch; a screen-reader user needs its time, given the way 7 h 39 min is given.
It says 4 h 30 min
